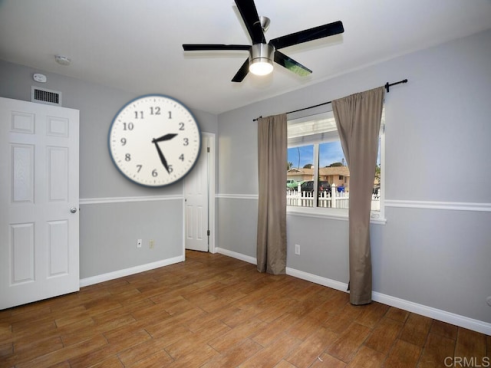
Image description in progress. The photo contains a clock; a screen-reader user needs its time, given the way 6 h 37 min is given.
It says 2 h 26 min
